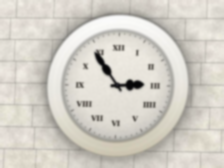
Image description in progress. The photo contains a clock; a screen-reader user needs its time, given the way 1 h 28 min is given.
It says 2 h 54 min
